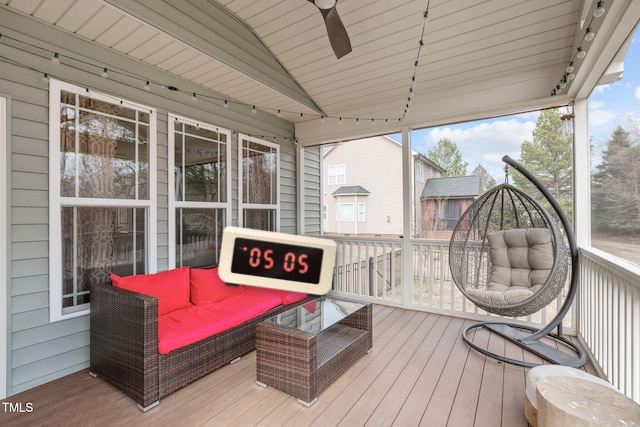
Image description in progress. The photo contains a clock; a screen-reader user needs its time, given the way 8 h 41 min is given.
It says 5 h 05 min
